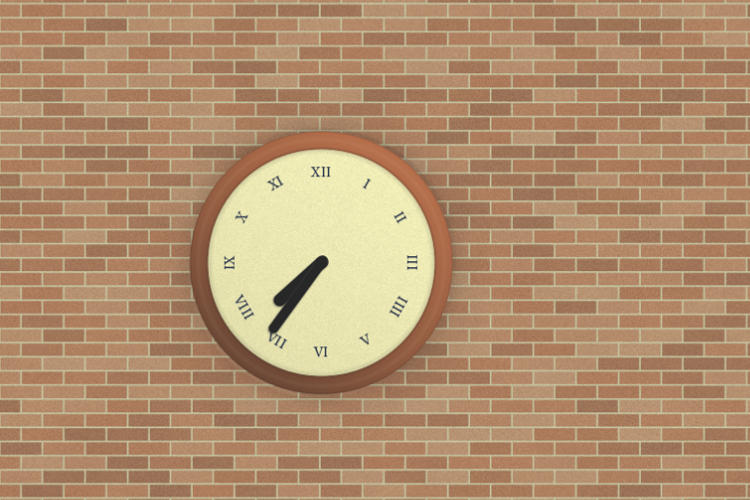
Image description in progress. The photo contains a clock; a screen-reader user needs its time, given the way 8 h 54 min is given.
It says 7 h 36 min
